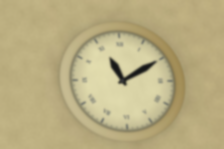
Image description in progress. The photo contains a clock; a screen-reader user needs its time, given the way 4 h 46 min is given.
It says 11 h 10 min
